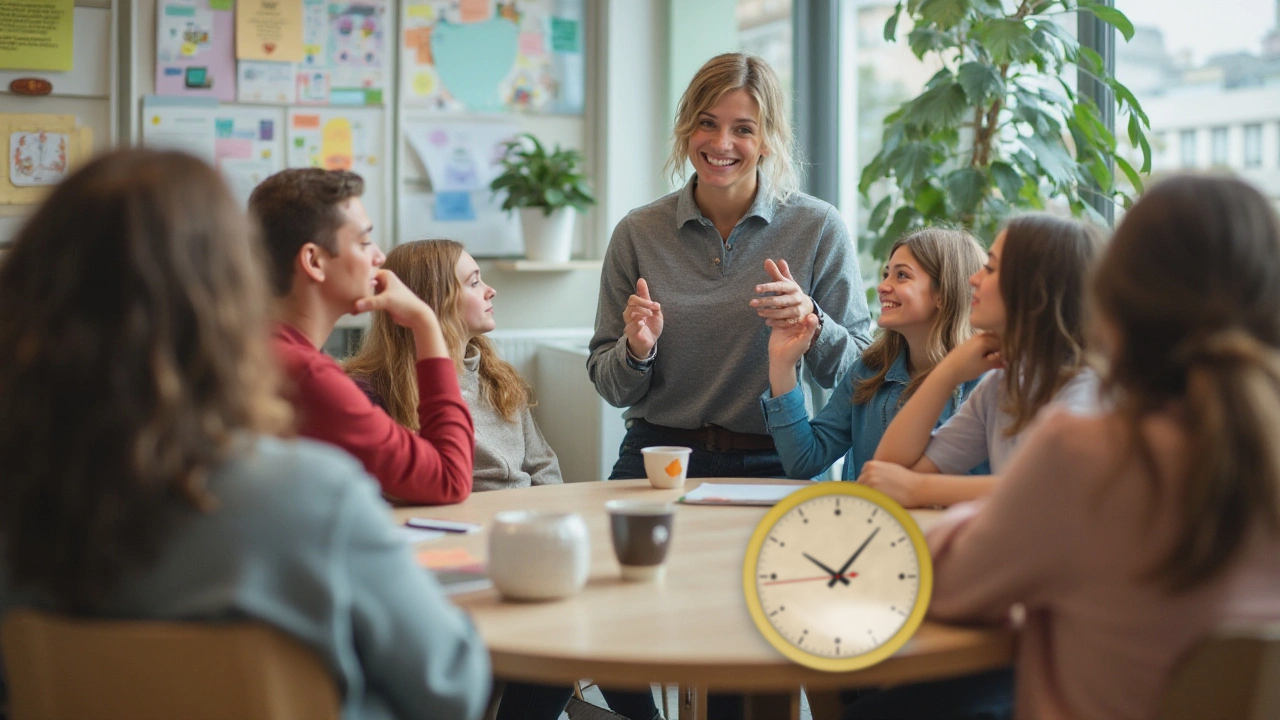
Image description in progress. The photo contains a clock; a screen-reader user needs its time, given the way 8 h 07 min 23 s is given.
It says 10 h 06 min 44 s
